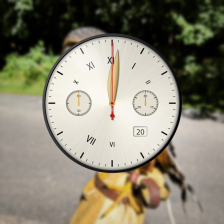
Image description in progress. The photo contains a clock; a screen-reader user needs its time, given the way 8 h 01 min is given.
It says 12 h 01 min
